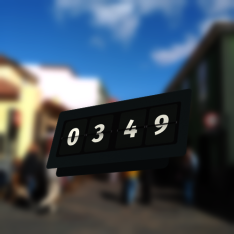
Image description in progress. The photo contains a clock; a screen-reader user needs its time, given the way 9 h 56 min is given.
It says 3 h 49 min
